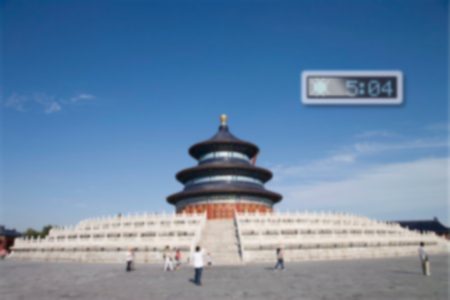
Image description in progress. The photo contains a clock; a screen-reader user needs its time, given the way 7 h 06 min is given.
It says 5 h 04 min
